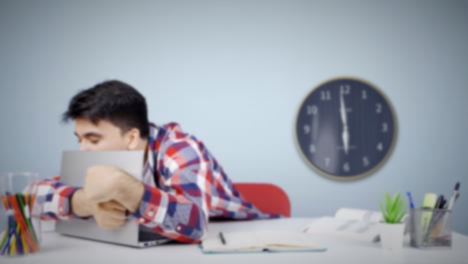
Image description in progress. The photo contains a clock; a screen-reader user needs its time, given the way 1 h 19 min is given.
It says 5 h 59 min
